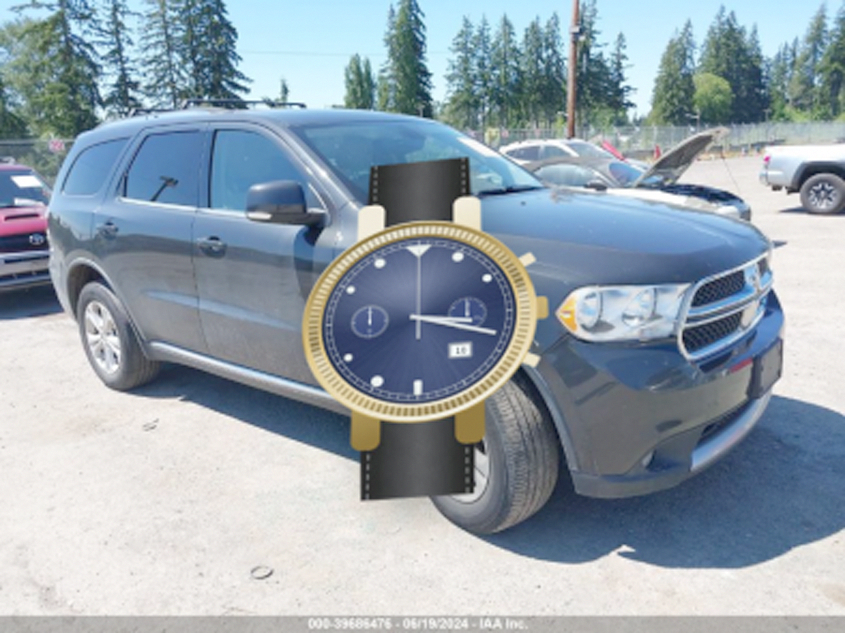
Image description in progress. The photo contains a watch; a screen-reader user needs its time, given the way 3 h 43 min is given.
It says 3 h 18 min
